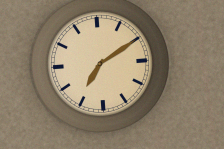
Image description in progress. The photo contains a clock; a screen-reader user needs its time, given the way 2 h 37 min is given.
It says 7 h 10 min
